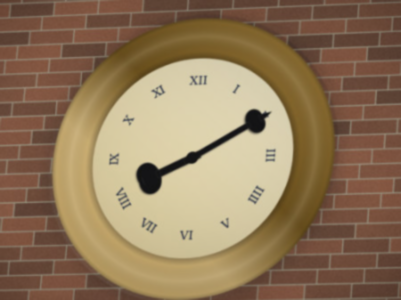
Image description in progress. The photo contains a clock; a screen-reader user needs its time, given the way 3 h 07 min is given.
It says 8 h 10 min
